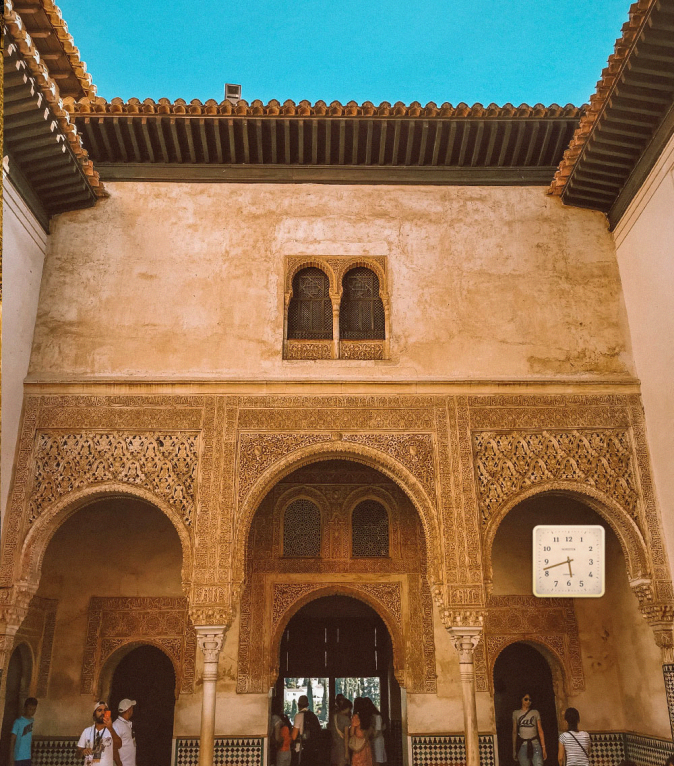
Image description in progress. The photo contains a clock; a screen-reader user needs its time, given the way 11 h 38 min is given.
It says 5 h 42 min
